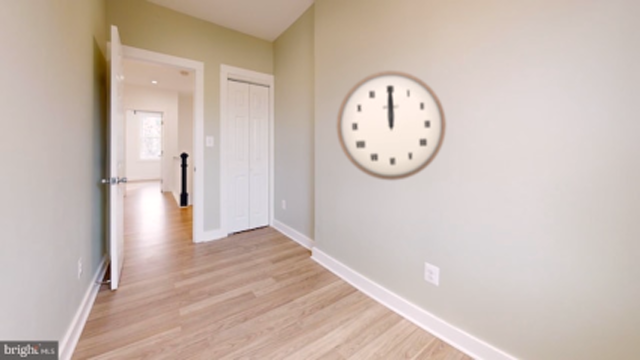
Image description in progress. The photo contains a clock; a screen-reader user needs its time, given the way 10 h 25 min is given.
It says 12 h 00 min
